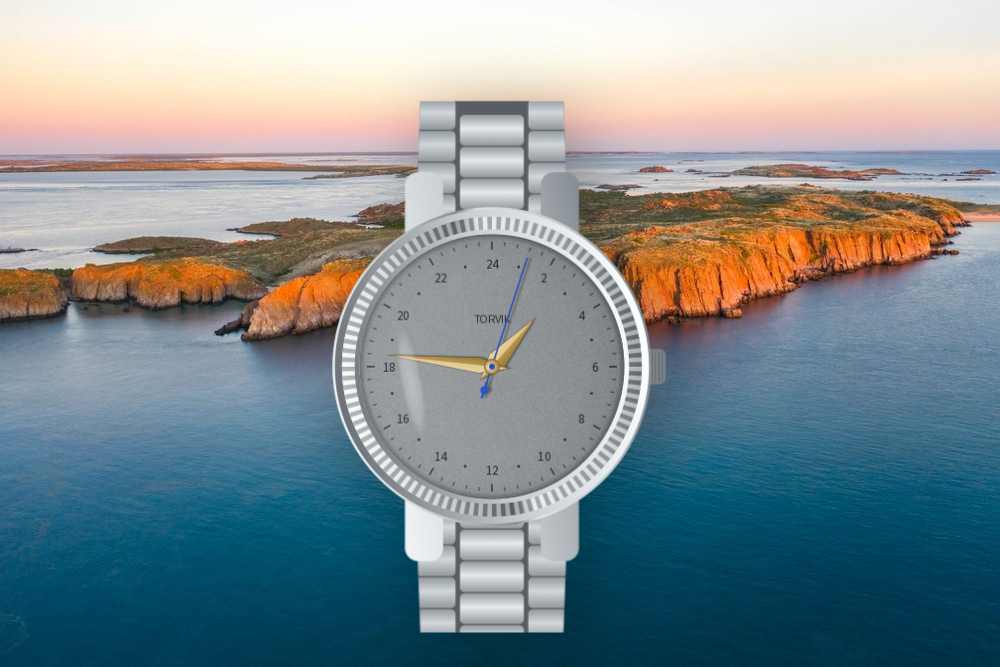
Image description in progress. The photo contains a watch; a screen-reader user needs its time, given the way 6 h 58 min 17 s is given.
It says 2 h 46 min 03 s
